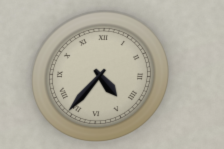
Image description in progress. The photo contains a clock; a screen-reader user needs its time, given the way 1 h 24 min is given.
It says 4 h 36 min
